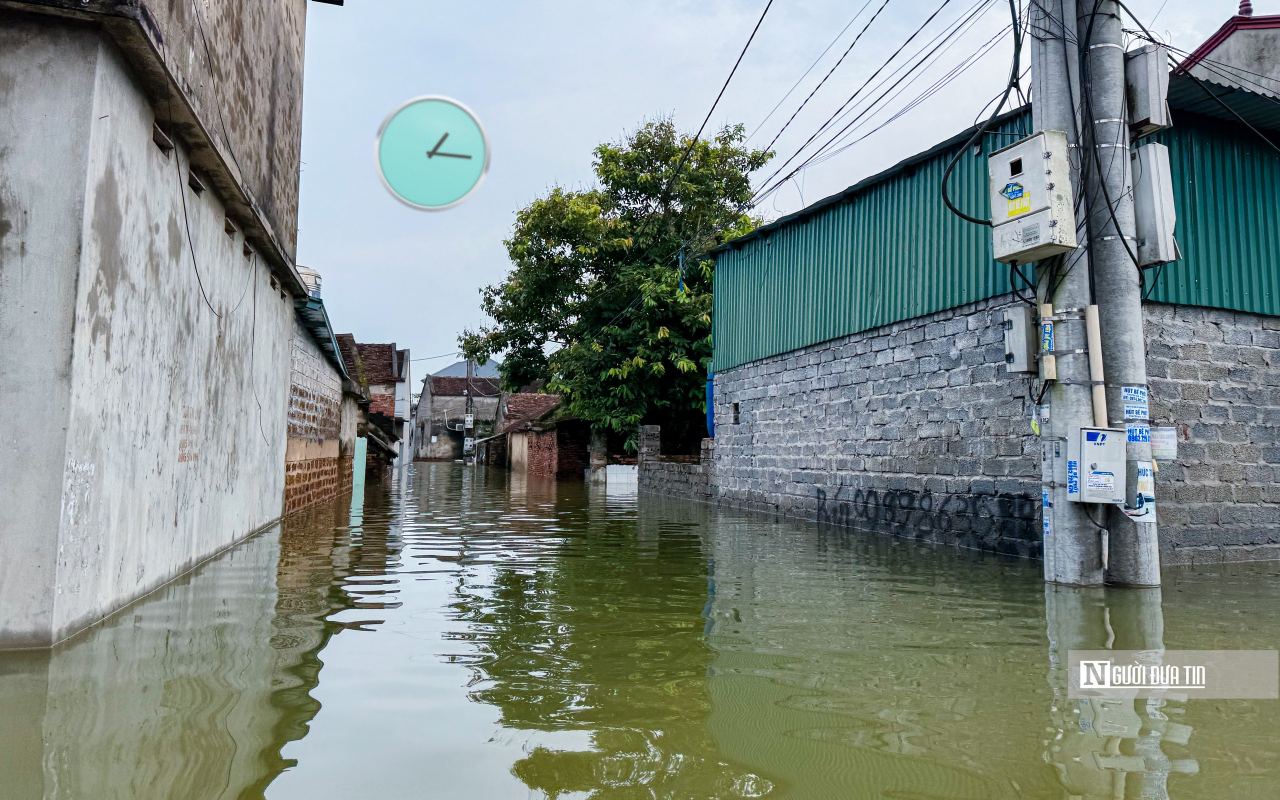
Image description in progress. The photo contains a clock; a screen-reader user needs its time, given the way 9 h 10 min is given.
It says 1 h 16 min
